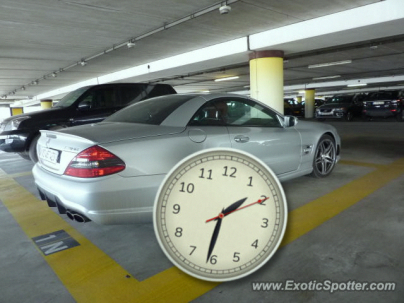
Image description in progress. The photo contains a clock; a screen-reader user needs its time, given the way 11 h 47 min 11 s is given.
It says 1 h 31 min 10 s
